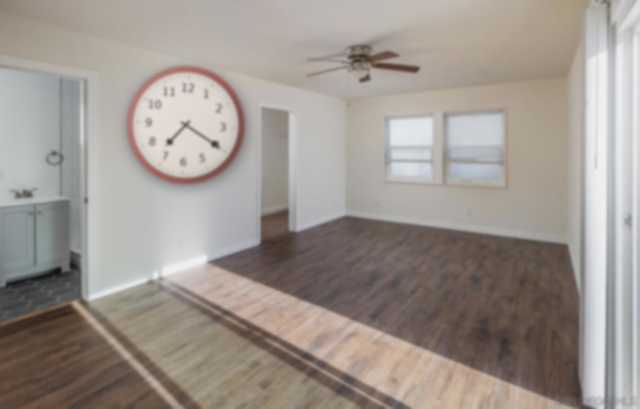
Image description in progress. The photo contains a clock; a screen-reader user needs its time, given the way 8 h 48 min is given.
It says 7 h 20 min
